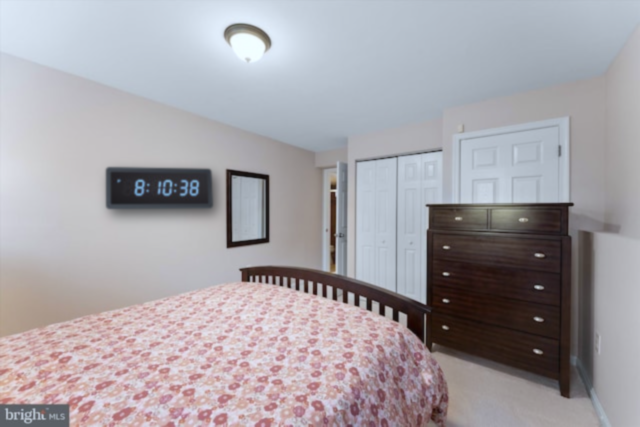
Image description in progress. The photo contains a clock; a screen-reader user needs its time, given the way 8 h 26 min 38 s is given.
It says 8 h 10 min 38 s
